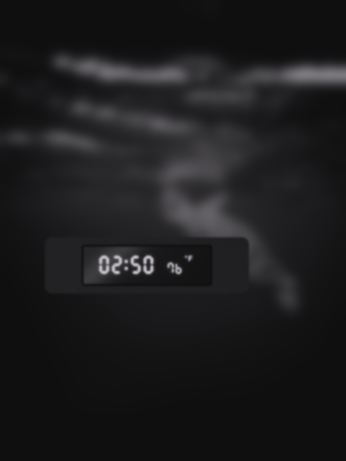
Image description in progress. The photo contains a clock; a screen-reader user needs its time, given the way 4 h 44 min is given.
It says 2 h 50 min
